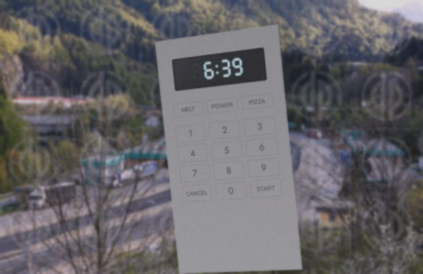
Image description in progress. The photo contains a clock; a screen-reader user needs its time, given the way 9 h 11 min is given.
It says 6 h 39 min
